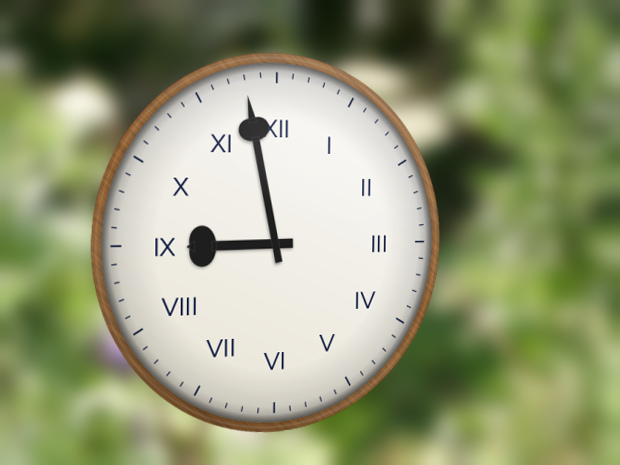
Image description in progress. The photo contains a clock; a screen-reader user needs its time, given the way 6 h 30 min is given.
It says 8 h 58 min
